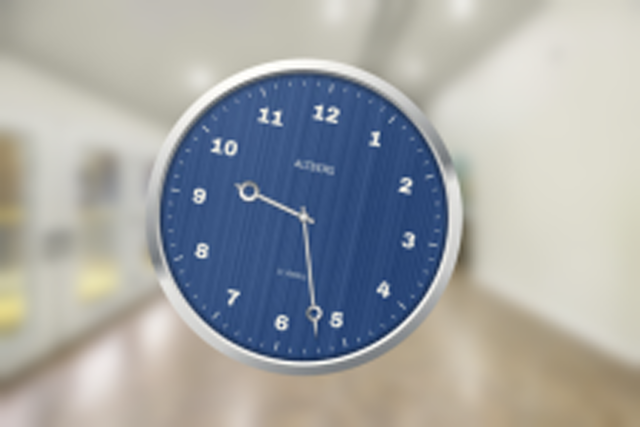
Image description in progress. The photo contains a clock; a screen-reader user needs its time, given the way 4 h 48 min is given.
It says 9 h 27 min
